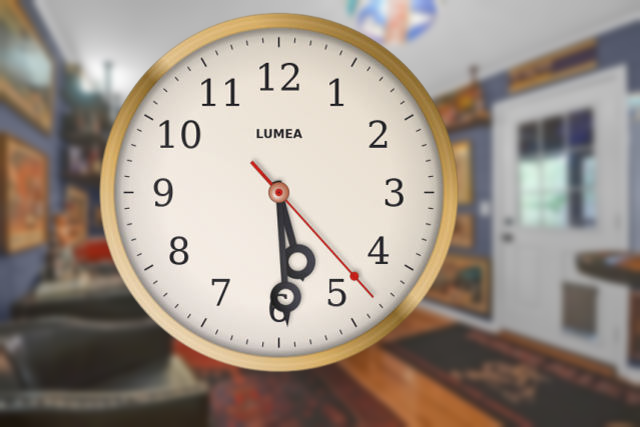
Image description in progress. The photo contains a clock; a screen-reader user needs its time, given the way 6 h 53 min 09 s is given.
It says 5 h 29 min 23 s
